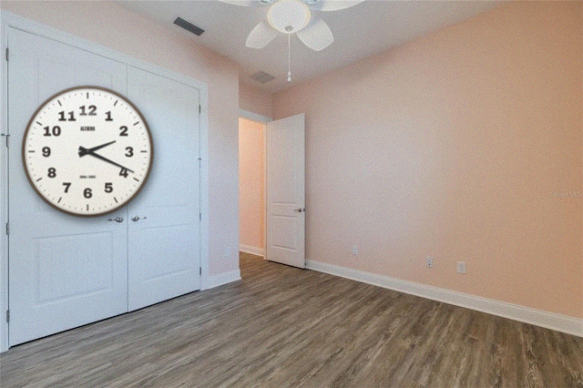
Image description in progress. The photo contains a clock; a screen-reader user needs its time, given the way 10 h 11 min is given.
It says 2 h 19 min
